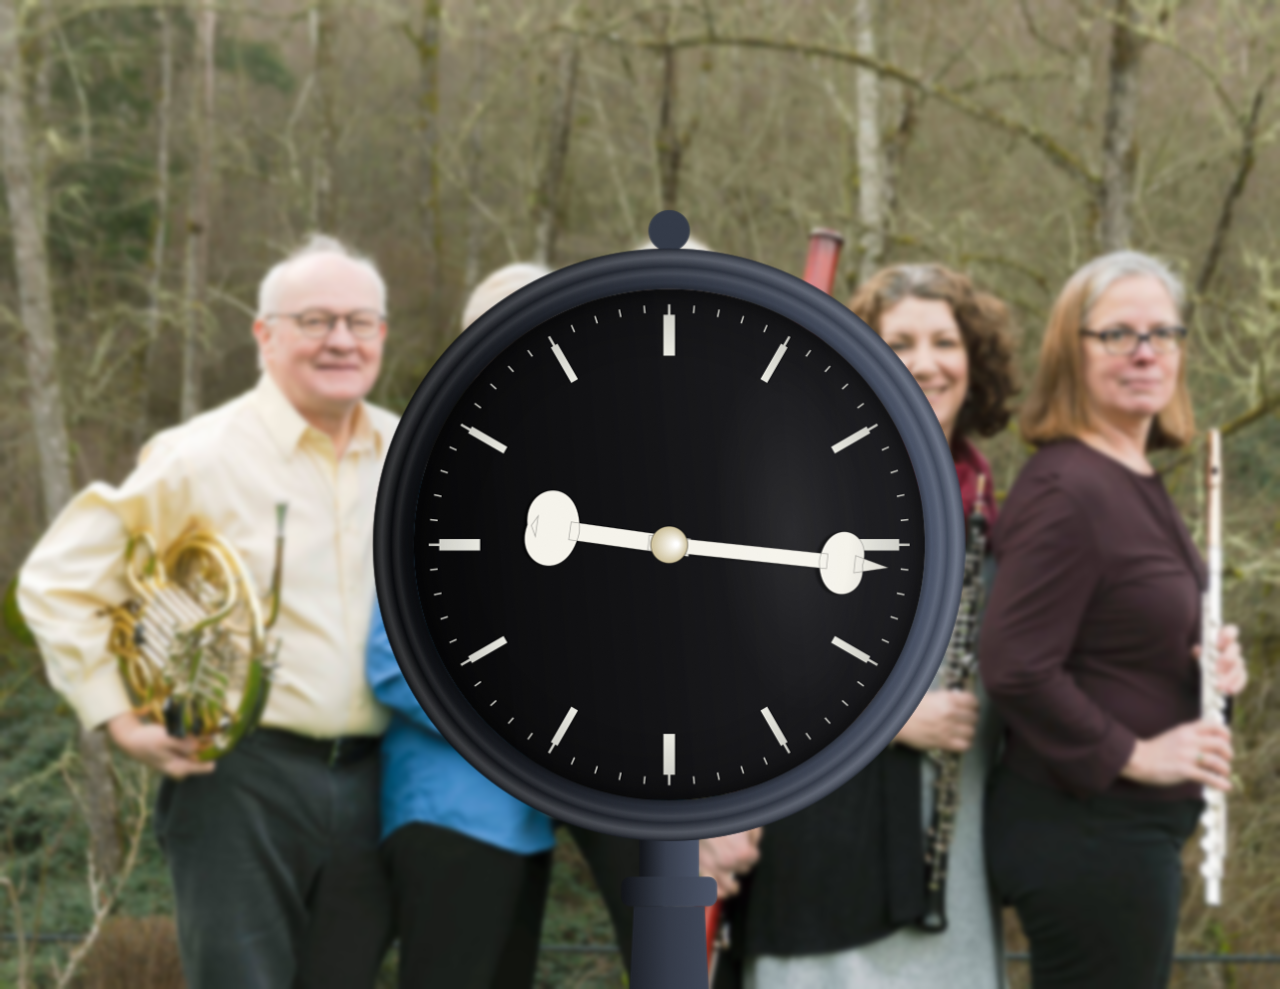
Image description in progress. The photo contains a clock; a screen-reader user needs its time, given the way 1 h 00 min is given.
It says 9 h 16 min
